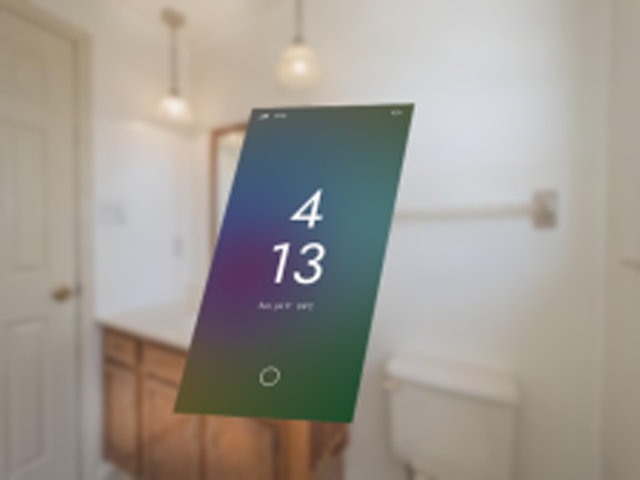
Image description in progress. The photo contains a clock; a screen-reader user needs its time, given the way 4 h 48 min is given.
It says 4 h 13 min
